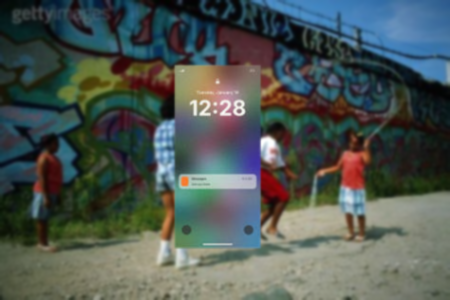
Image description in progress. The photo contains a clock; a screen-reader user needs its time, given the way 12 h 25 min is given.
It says 12 h 28 min
